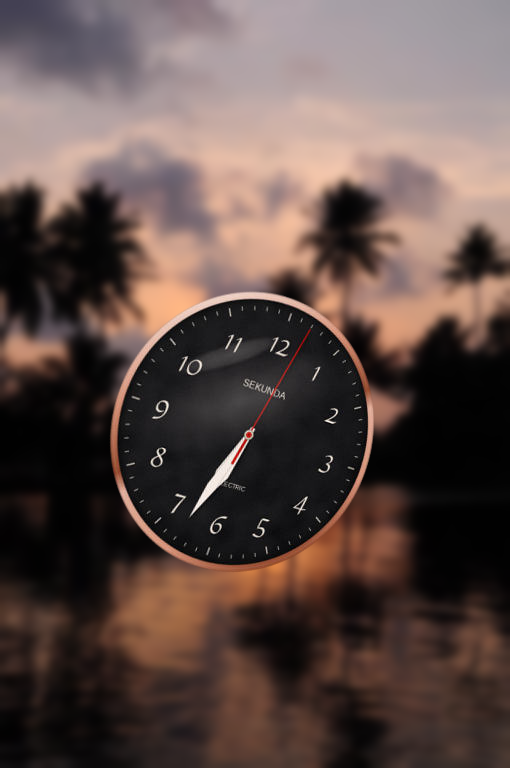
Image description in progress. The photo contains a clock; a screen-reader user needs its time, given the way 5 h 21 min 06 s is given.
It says 6 h 33 min 02 s
